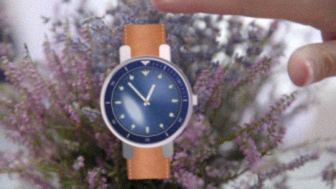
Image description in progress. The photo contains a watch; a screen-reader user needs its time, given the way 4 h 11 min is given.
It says 12 h 53 min
